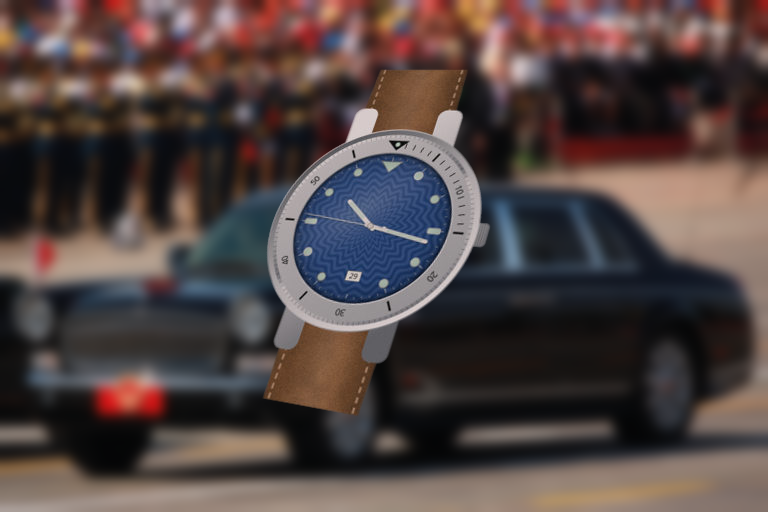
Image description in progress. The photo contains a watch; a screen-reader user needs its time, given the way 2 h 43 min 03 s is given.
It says 10 h 16 min 46 s
